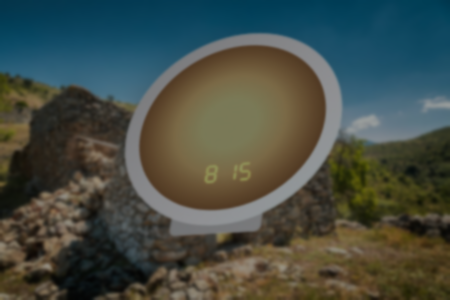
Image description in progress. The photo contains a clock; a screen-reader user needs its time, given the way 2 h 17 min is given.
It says 8 h 15 min
